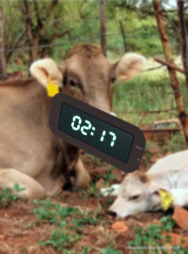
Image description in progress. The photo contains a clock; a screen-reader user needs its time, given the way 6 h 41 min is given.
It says 2 h 17 min
